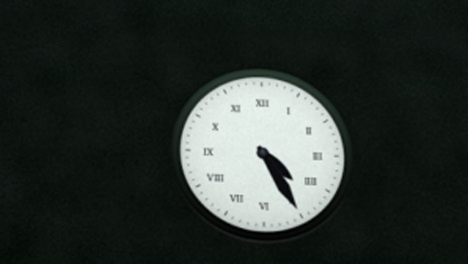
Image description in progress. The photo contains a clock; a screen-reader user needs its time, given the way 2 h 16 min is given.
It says 4 h 25 min
